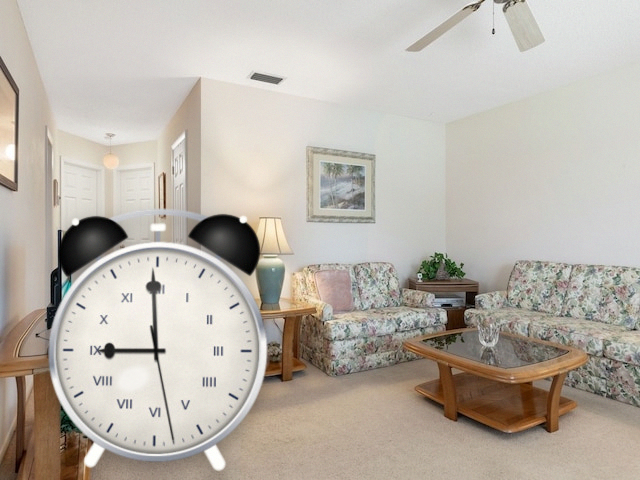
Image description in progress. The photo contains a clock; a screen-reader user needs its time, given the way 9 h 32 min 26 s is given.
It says 8 h 59 min 28 s
